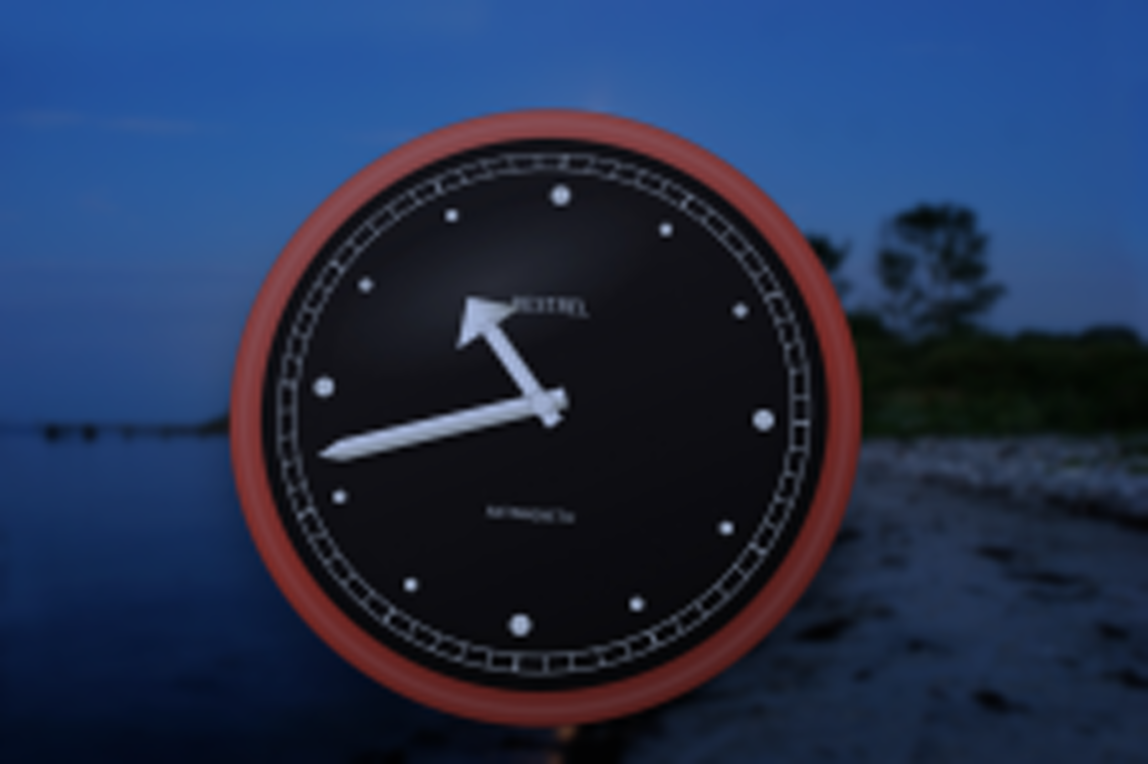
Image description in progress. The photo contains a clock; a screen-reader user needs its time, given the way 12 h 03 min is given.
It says 10 h 42 min
